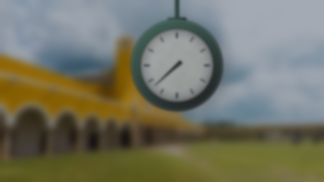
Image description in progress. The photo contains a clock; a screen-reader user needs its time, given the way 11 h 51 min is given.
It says 7 h 38 min
